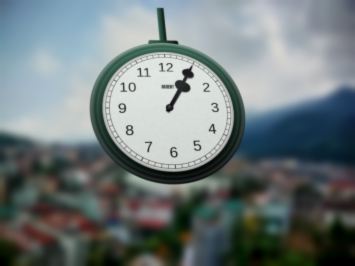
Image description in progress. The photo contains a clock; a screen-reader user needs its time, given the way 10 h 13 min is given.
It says 1 h 05 min
